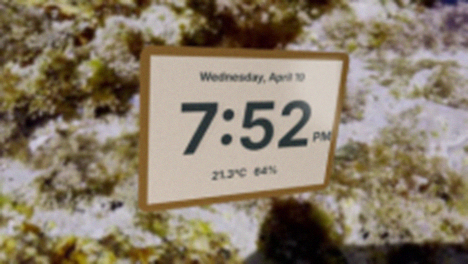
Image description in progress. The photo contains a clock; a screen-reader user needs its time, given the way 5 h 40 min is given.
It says 7 h 52 min
